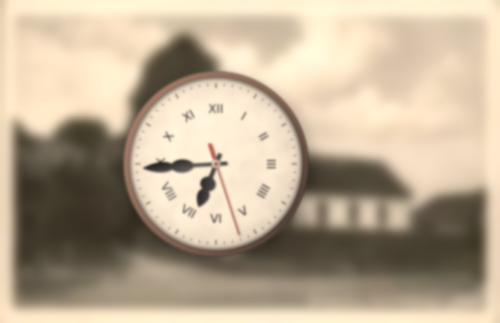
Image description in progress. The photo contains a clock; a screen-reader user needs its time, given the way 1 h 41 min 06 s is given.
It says 6 h 44 min 27 s
